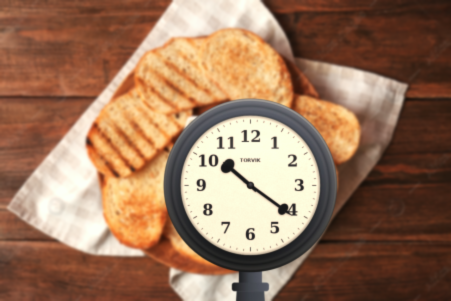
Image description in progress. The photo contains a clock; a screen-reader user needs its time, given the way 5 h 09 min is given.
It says 10 h 21 min
